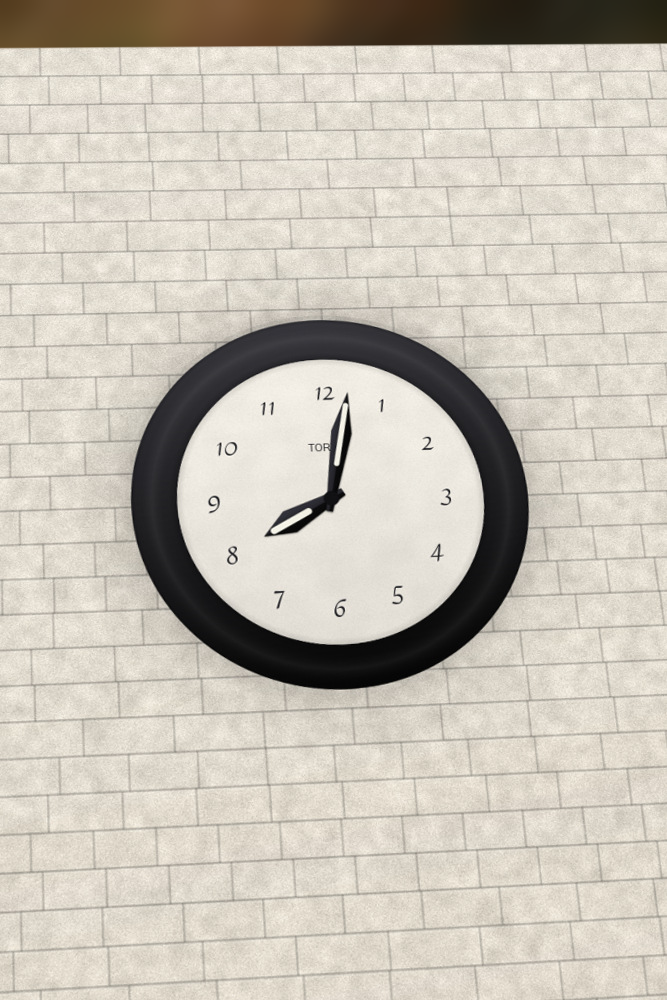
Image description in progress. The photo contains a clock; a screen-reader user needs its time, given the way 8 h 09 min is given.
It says 8 h 02 min
